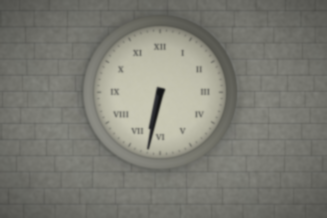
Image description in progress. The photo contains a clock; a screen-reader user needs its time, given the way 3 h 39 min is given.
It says 6 h 32 min
